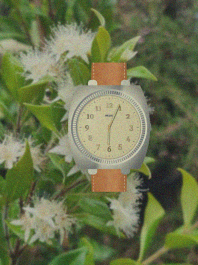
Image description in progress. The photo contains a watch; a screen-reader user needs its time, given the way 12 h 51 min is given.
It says 6 h 04 min
